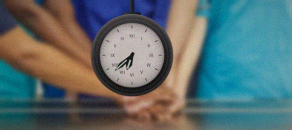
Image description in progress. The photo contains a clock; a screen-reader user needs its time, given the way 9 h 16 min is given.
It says 6 h 38 min
